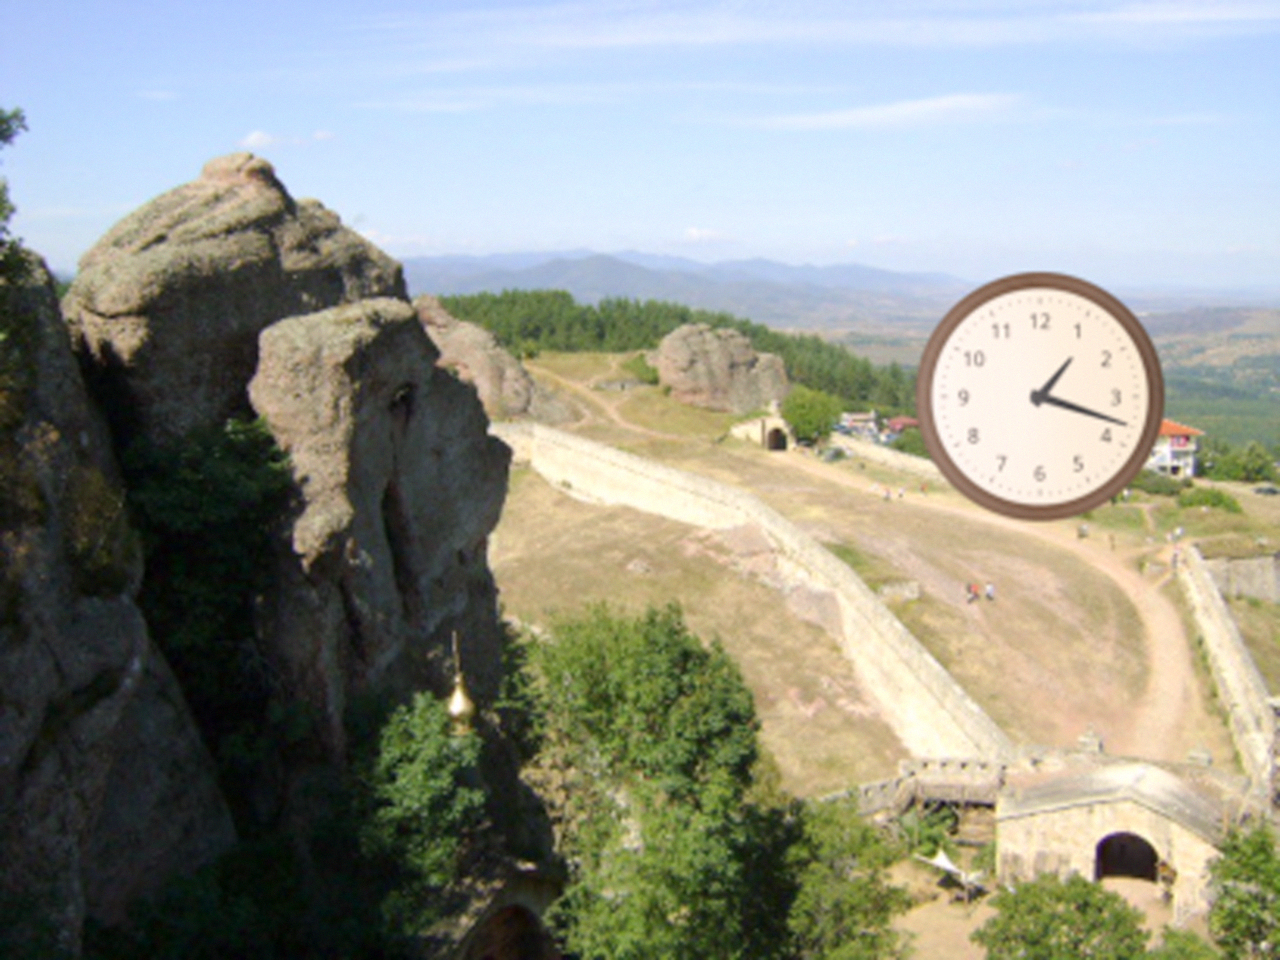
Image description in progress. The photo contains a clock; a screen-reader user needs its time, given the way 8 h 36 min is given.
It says 1 h 18 min
